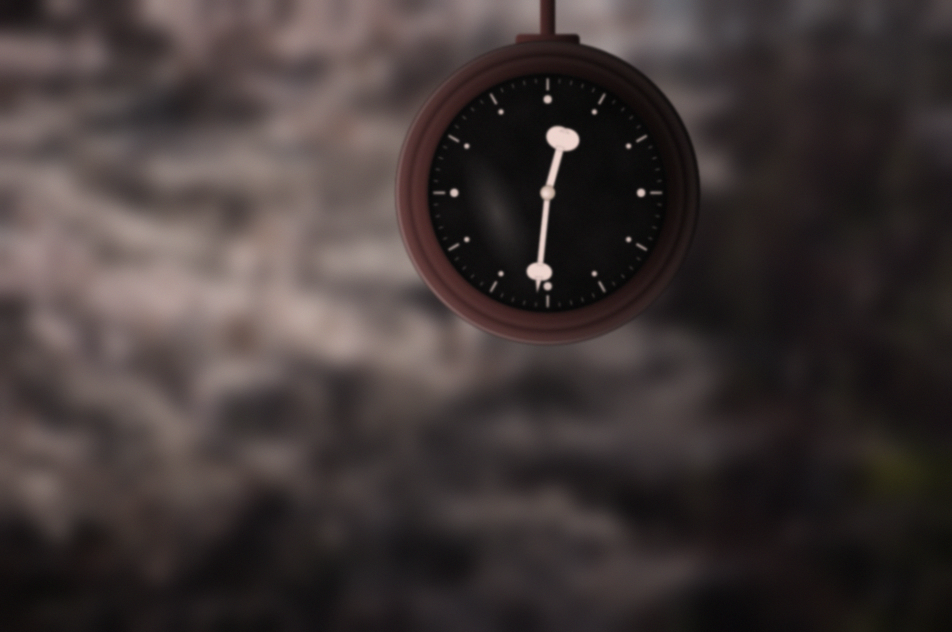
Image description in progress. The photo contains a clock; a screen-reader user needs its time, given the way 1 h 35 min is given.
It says 12 h 31 min
